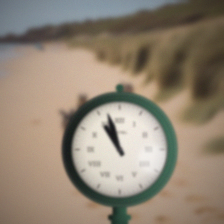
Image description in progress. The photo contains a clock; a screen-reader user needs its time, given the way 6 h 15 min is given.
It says 10 h 57 min
